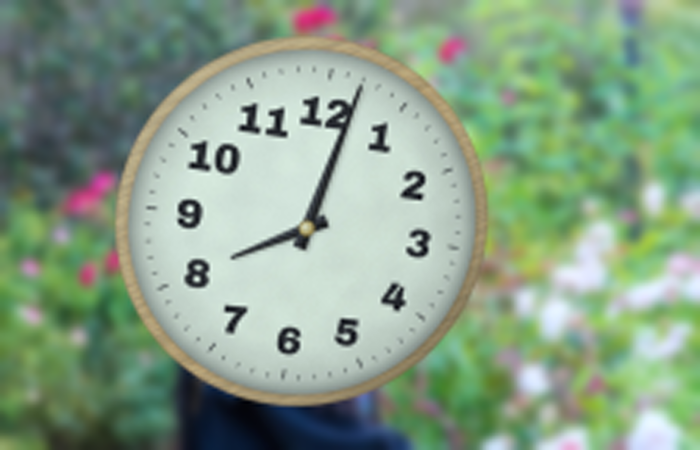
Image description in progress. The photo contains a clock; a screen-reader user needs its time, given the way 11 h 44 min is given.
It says 8 h 02 min
